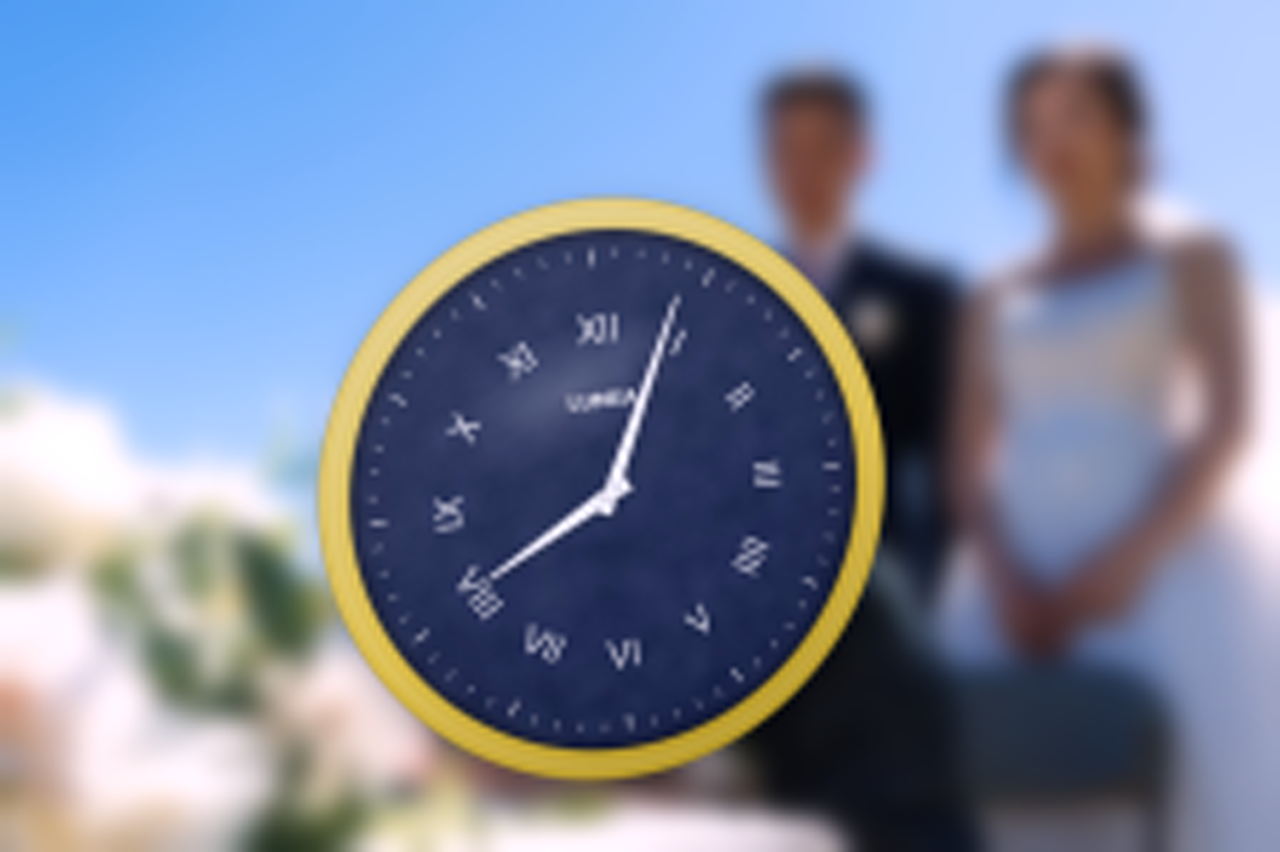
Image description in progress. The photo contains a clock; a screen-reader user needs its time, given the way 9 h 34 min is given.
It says 8 h 04 min
